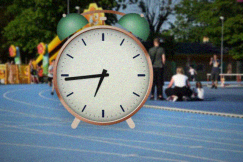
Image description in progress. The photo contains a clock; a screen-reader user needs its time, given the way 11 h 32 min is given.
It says 6 h 44 min
